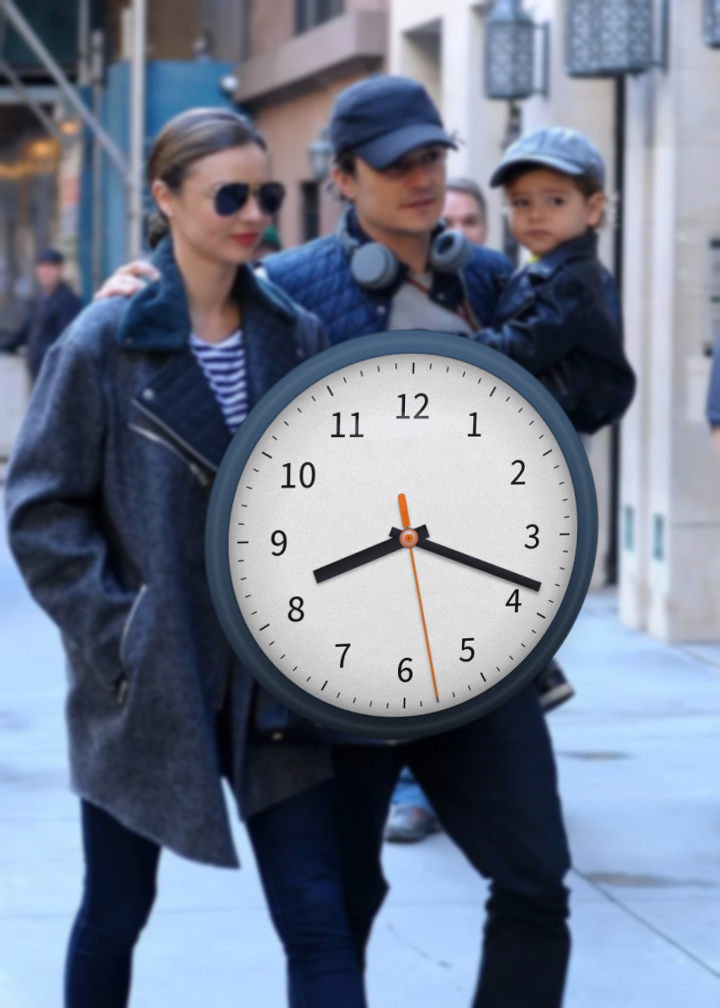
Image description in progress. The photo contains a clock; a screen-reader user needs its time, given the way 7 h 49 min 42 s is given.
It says 8 h 18 min 28 s
